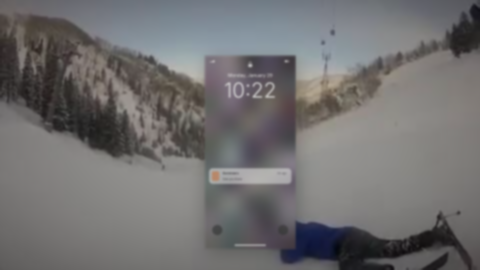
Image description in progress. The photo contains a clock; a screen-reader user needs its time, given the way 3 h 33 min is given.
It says 10 h 22 min
